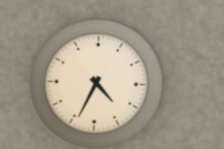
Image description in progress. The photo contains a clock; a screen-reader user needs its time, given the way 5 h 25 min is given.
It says 4 h 34 min
